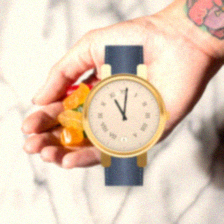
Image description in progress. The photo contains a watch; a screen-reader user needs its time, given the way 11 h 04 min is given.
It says 11 h 01 min
